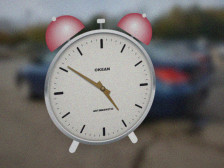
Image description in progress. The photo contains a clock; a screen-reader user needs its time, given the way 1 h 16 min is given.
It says 4 h 51 min
